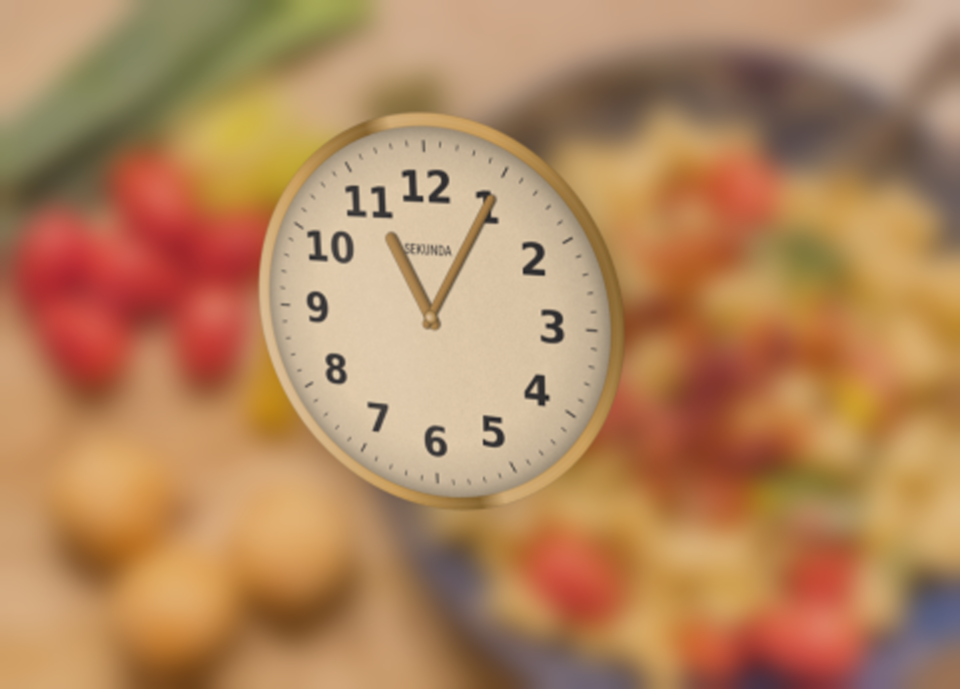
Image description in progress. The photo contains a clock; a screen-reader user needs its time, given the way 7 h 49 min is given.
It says 11 h 05 min
